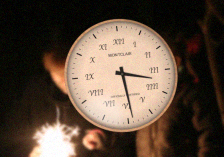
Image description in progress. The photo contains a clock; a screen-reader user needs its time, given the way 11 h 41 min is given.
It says 3 h 29 min
